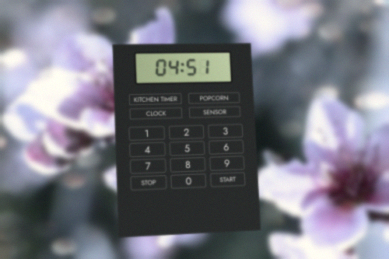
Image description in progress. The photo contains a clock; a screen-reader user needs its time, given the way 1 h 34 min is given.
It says 4 h 51 min
